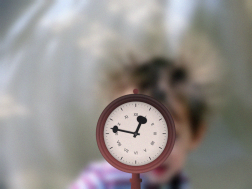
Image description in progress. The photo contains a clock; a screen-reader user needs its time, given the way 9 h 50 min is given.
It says 12 h 47 min
